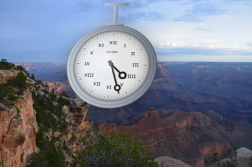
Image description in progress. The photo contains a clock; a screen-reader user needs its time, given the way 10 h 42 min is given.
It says 4 h 27 min
